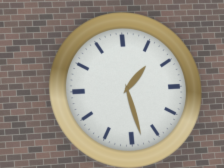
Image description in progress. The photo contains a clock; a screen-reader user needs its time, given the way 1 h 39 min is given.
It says 1 h 28 min
